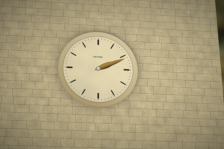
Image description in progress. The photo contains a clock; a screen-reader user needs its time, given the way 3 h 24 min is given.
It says 2 h 11 min
